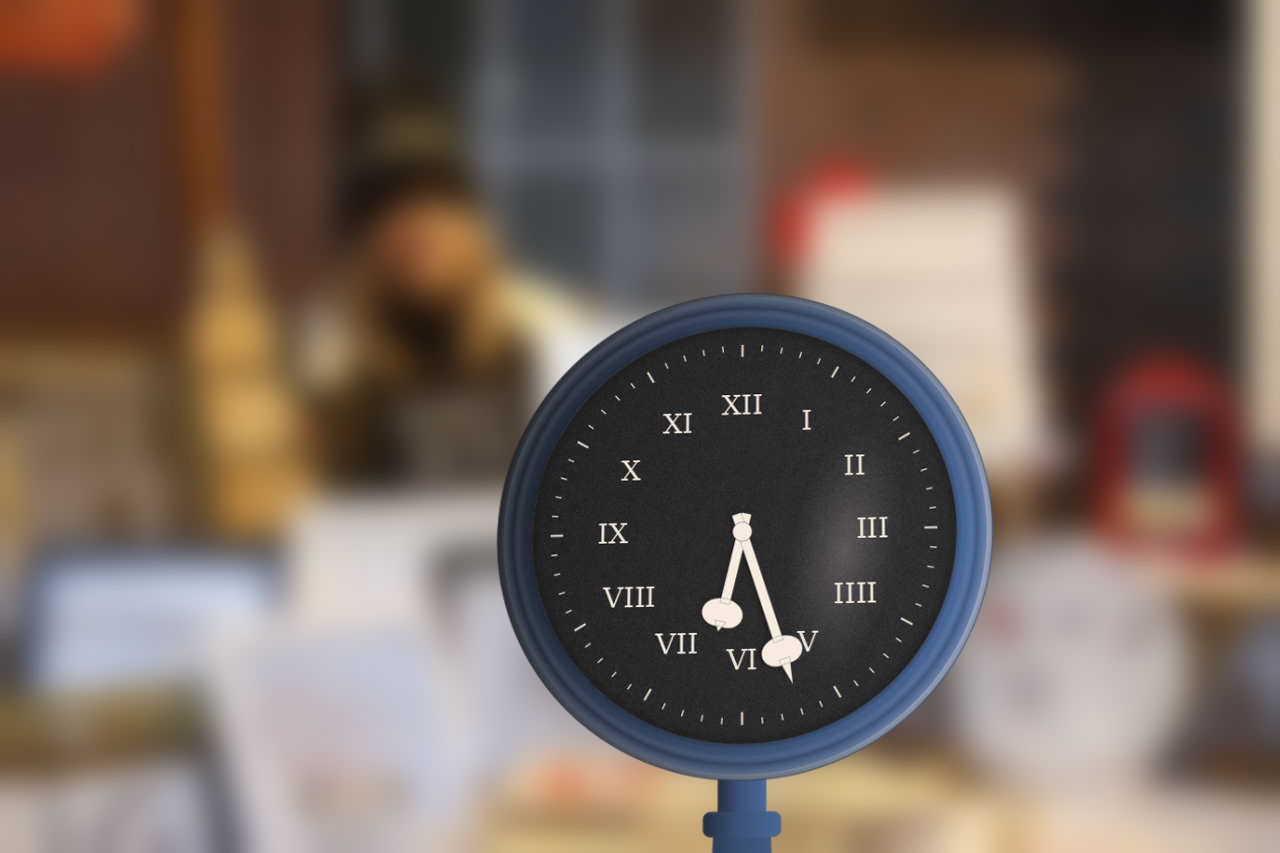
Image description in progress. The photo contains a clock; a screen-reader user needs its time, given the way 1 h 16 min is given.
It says 6 h 27 min
